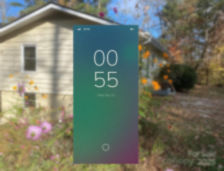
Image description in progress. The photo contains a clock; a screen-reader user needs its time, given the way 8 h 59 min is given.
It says 0 h 55 min
